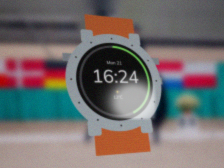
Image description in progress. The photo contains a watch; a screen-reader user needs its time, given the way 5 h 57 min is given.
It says 16 h 24 min
